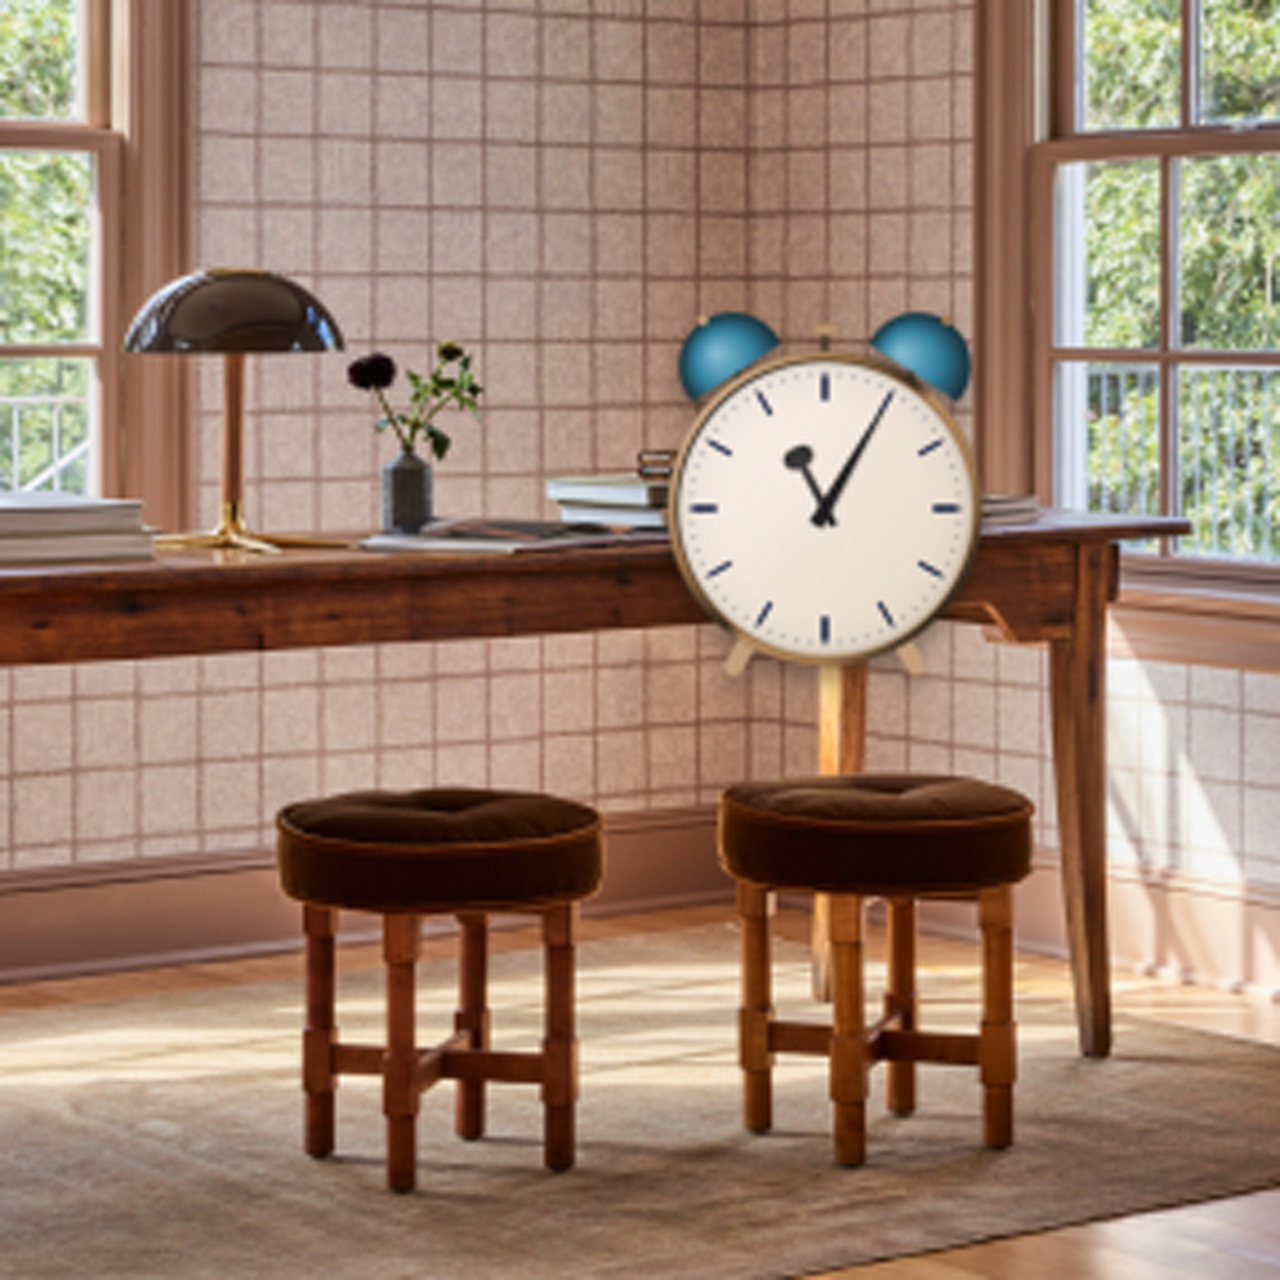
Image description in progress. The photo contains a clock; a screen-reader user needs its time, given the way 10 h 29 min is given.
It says 11 h 05 min
